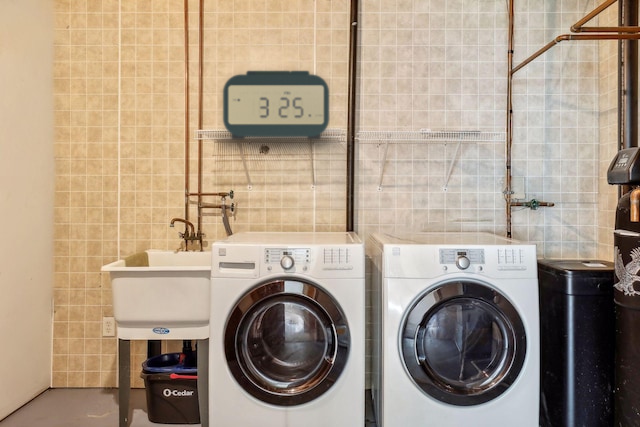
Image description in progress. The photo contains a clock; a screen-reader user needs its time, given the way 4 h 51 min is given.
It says 3 h 25 min
